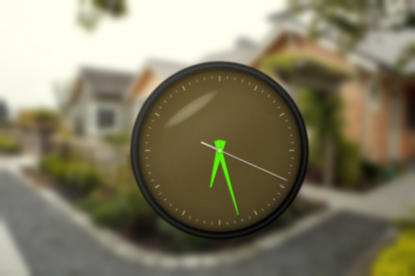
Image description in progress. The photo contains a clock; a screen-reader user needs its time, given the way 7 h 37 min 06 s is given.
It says 6 h 27 min 19 s
